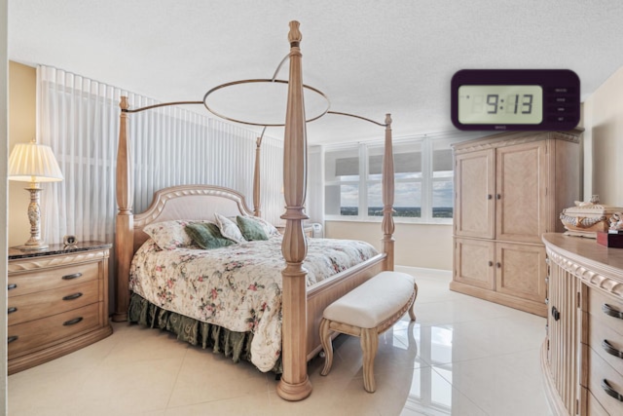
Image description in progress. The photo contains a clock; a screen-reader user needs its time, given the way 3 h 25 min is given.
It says 9 h 13 min
